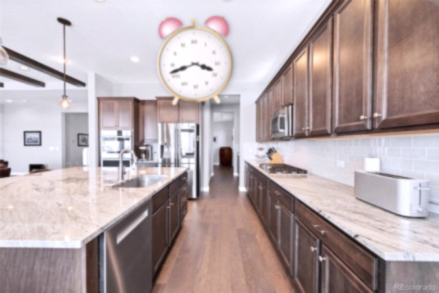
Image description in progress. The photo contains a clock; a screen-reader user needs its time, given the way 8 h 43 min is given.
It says 3 h 42 min
